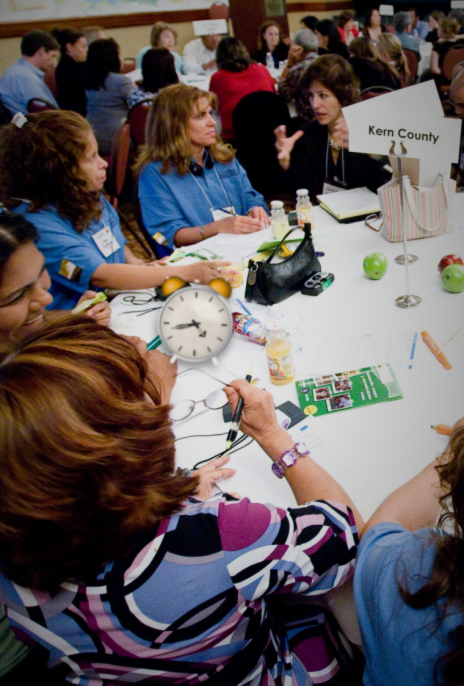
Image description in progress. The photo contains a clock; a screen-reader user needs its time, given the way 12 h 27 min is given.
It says 4 h 43 min
